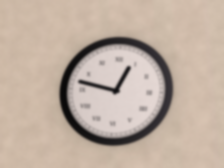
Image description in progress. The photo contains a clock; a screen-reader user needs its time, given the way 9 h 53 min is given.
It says 12 h 47 min
